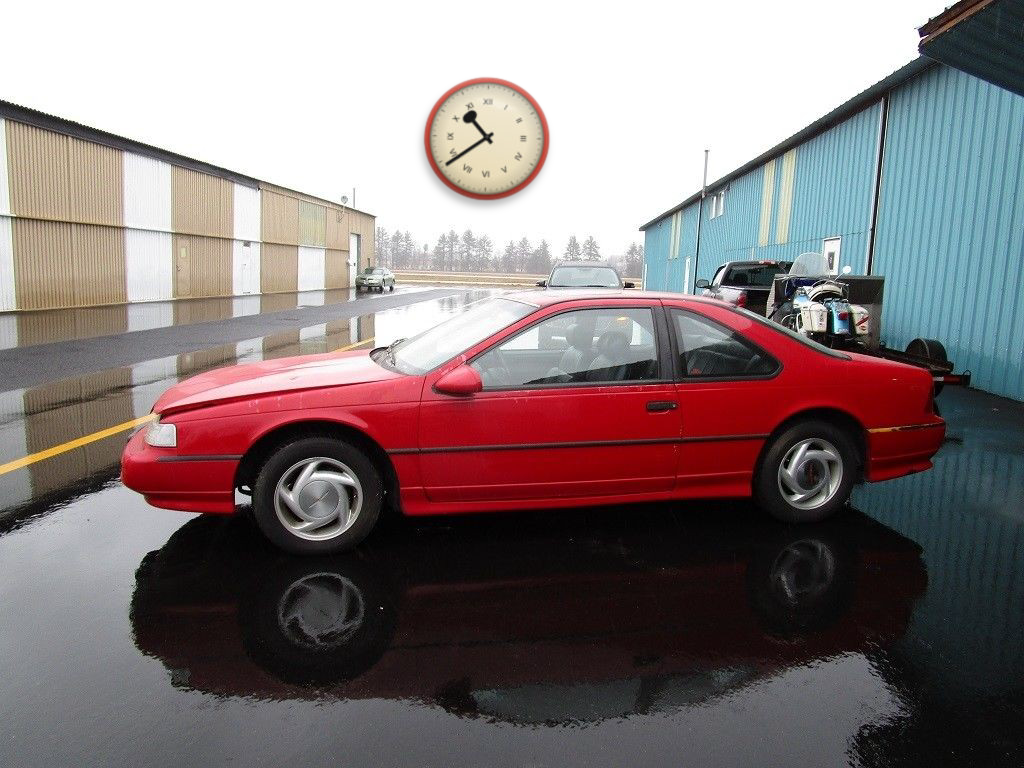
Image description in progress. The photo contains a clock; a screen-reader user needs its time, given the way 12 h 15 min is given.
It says 10 h 39 min
